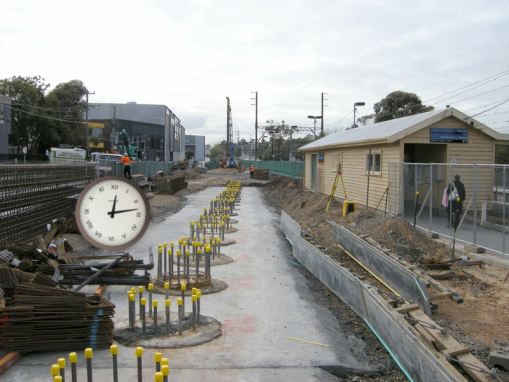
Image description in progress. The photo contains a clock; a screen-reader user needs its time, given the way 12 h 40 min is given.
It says 12 h 13 min
